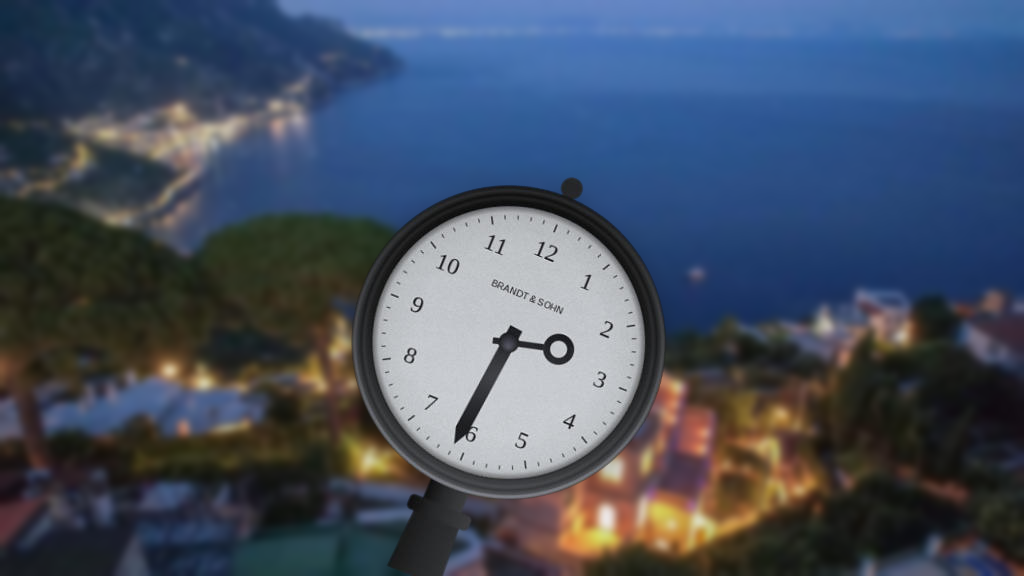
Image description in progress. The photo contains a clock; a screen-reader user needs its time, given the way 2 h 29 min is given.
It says 2 h 31 min
